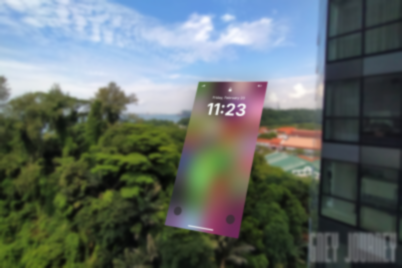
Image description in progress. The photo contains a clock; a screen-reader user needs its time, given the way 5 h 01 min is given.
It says 11 h 23 min
